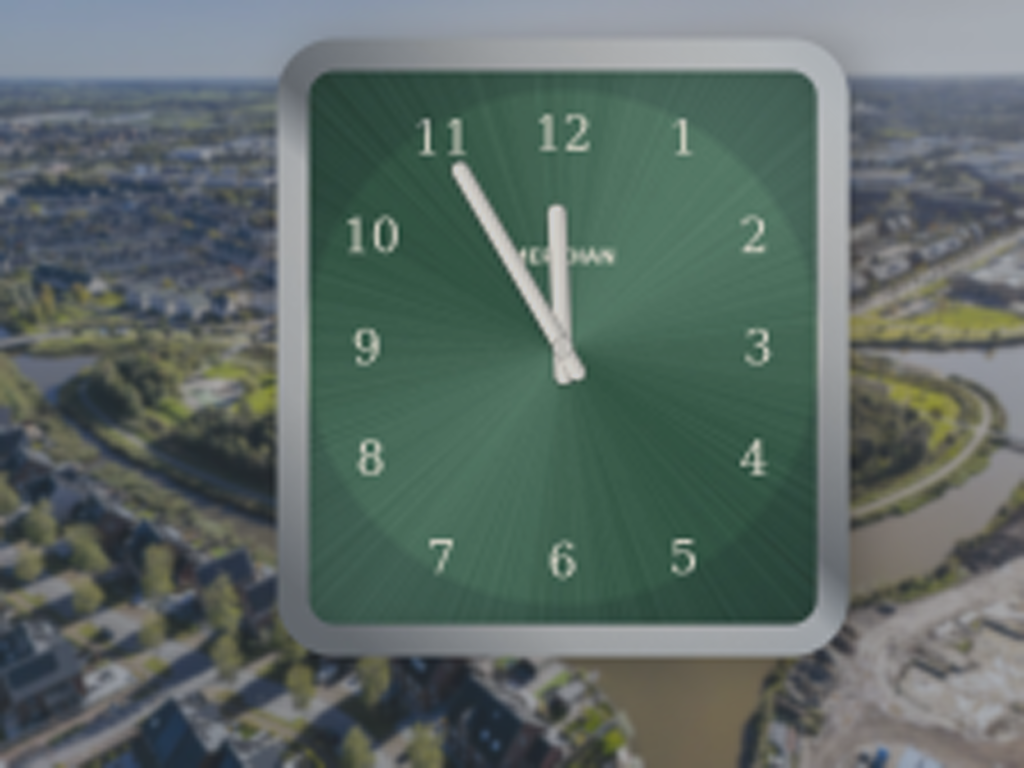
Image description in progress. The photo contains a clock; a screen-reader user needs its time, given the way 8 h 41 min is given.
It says 11 h 55 min
